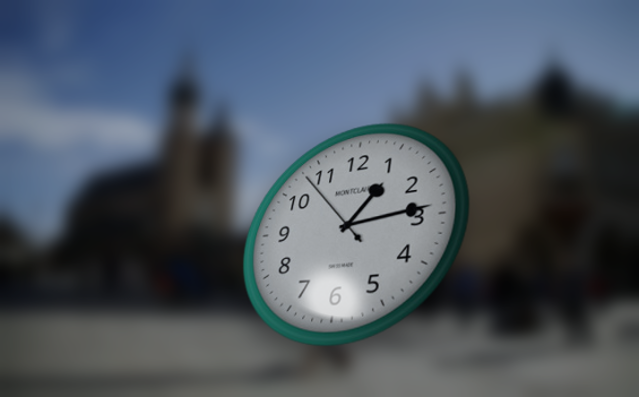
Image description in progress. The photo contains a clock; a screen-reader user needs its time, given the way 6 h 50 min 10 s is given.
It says 1 h 13 min 53 s
